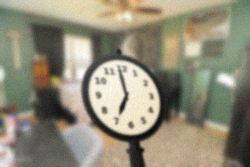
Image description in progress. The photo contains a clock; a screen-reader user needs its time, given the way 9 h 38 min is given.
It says 6 h 59 min
